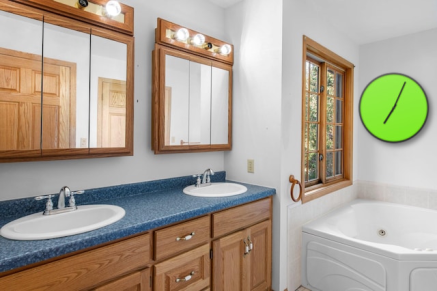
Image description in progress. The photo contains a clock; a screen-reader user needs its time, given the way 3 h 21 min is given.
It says 7 h 04 min
